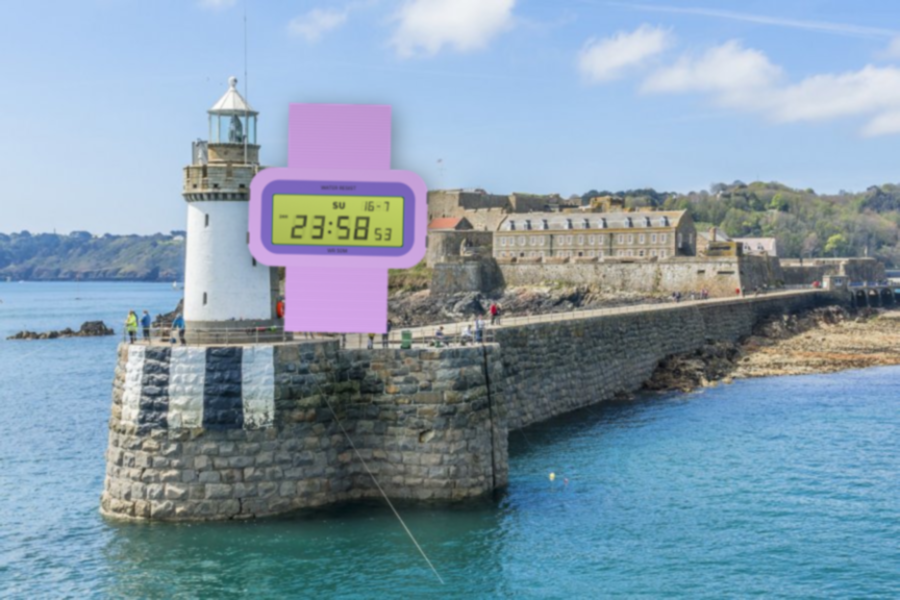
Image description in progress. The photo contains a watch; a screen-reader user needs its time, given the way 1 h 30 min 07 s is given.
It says 23 h 58 min 53 s
